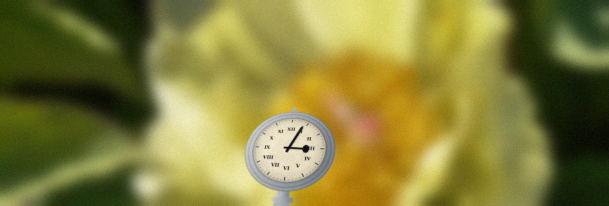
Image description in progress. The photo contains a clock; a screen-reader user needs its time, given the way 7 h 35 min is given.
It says 3 h 04 min
